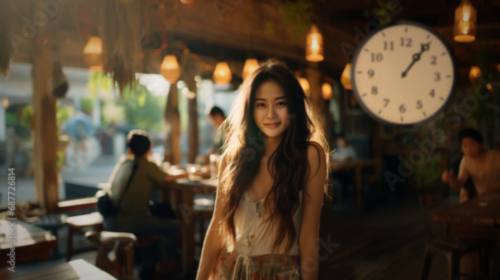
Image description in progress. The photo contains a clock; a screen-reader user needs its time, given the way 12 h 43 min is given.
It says 1 h 06 min
